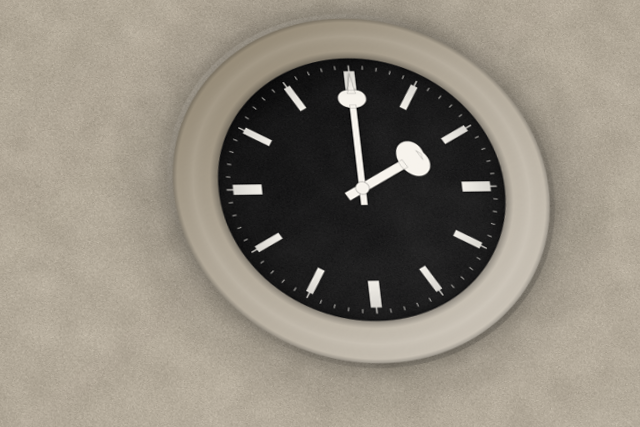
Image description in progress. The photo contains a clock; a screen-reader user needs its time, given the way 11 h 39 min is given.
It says 2 h 00 min
